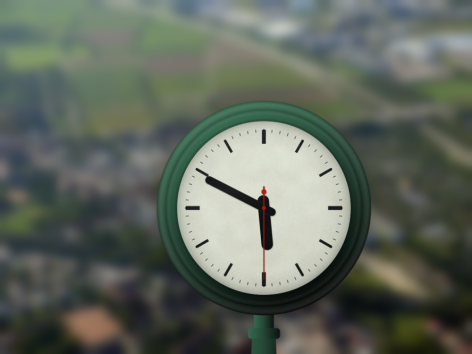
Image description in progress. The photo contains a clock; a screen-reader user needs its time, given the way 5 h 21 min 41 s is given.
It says 5 h 49 min 30 s
